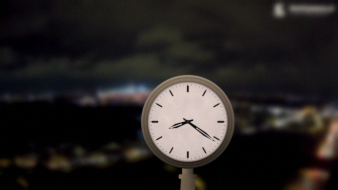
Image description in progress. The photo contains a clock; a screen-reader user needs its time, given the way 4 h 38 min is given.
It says 8 h 21 min
